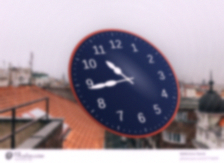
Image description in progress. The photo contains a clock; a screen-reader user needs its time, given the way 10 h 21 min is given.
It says 10 h 44 min
